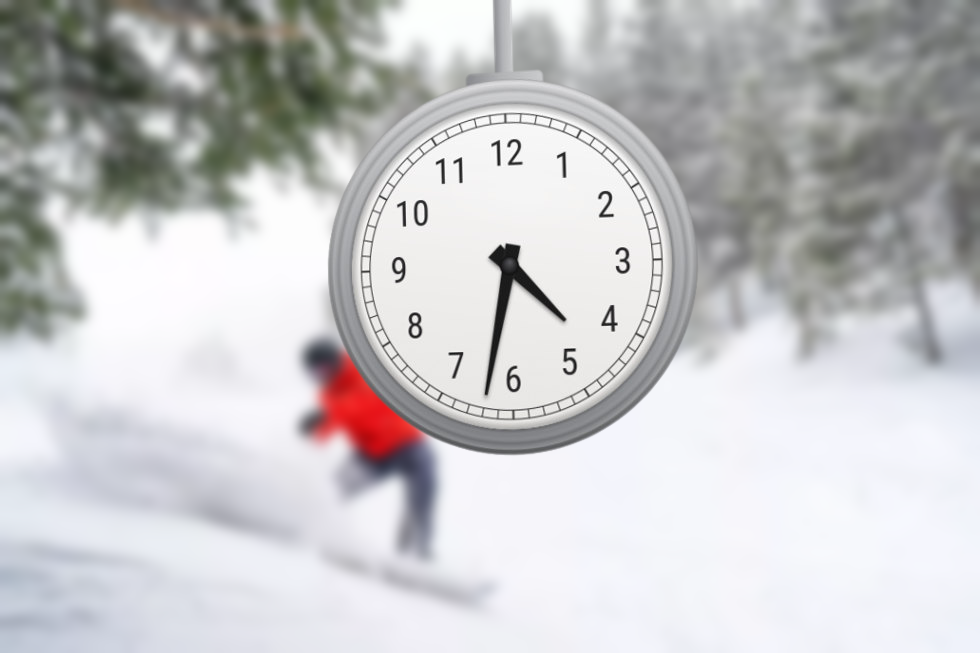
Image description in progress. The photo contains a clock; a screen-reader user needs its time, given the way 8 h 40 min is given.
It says 4 h 32 min
